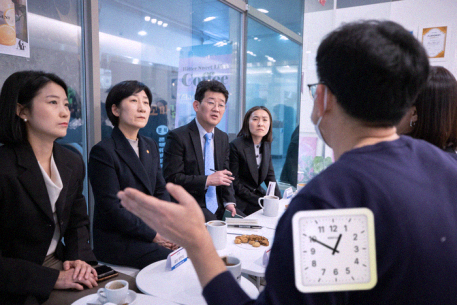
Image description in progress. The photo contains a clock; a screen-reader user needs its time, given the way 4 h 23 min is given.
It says 12 h 50 min
